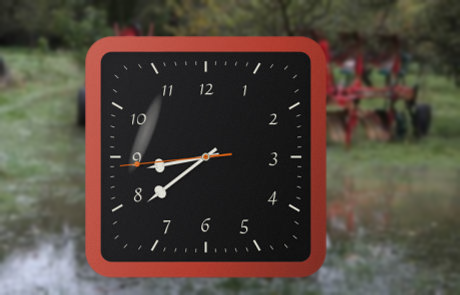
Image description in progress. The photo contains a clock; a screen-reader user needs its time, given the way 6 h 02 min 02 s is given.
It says 8 h 38 min 44 s
